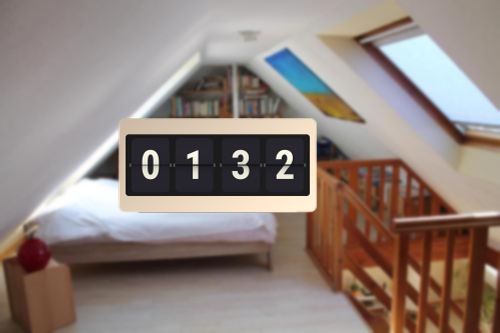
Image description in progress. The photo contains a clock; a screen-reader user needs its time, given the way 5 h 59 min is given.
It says 1 h 32 min
